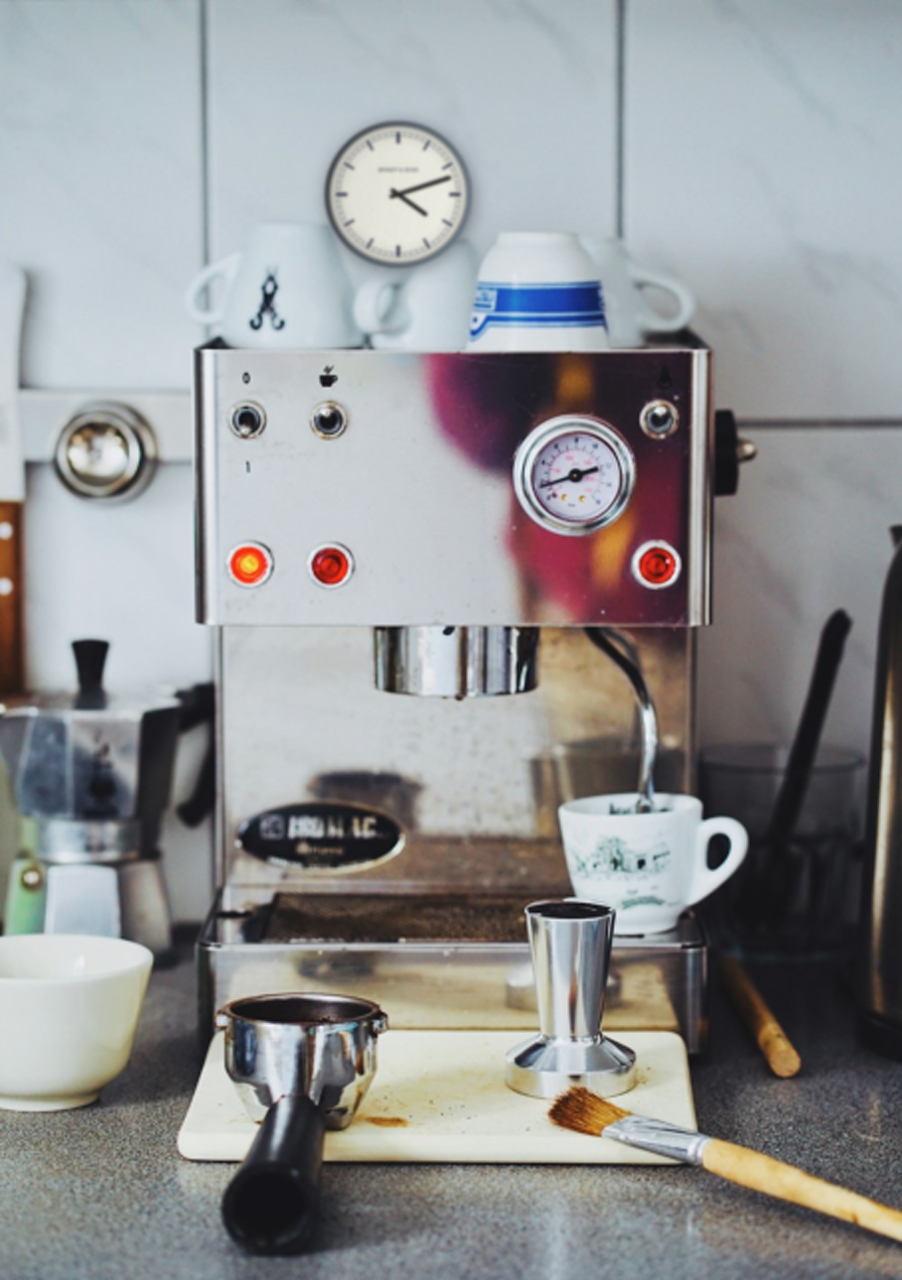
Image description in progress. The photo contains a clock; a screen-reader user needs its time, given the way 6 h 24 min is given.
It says 4 h 12 min
